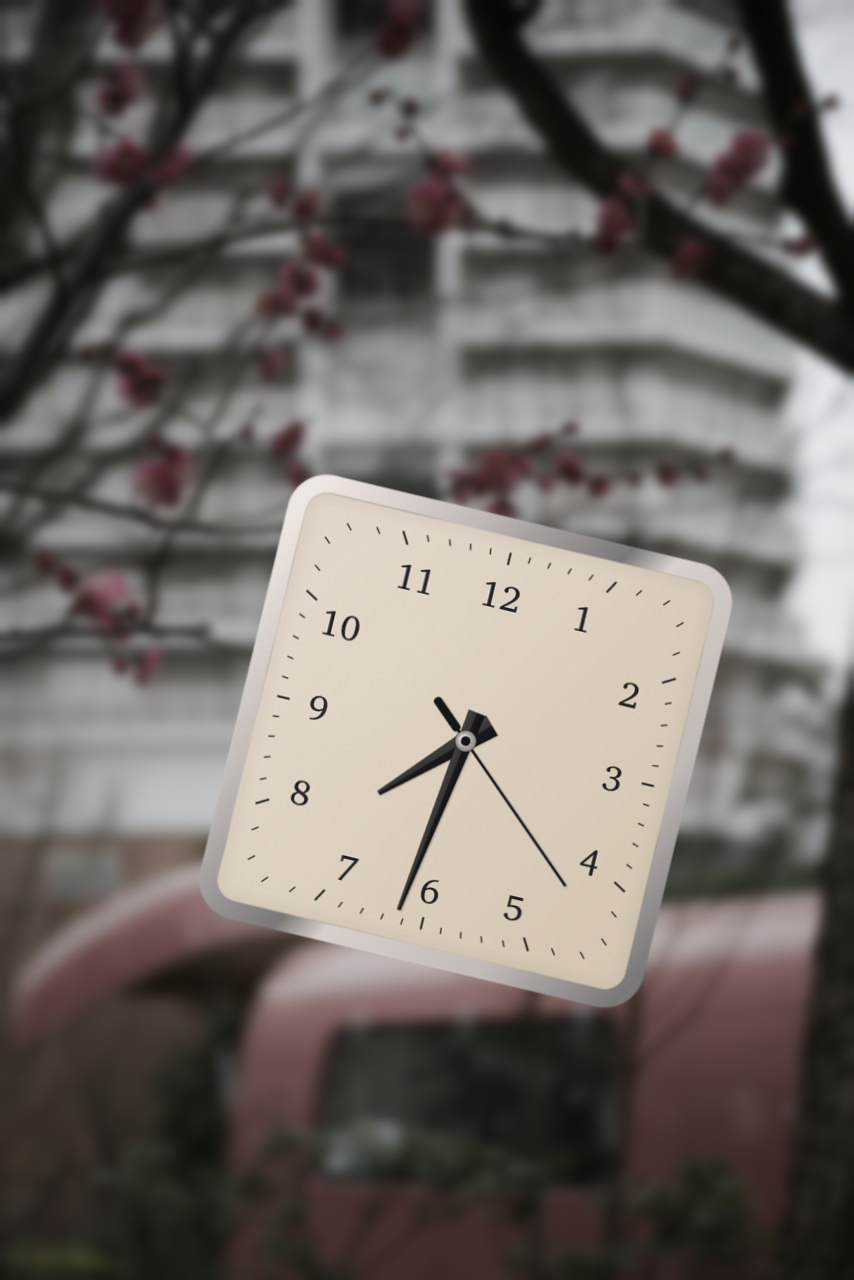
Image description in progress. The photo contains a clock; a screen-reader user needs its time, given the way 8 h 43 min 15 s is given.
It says 7 h 31 min 22 s
